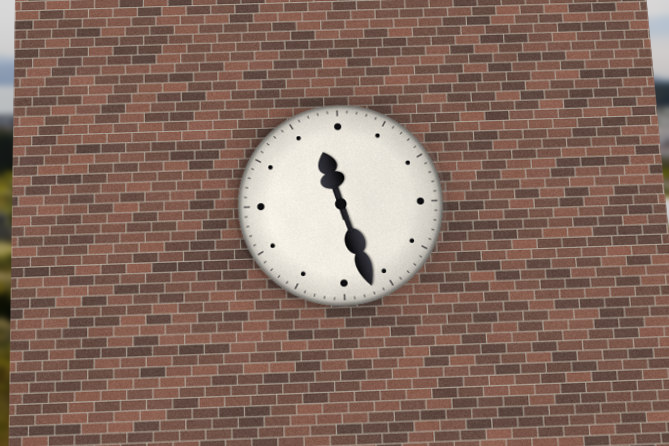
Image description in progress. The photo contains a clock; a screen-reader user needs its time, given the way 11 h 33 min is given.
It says 11 h 27 min
